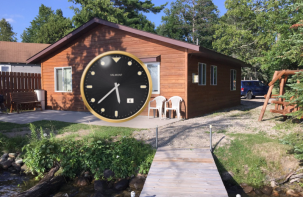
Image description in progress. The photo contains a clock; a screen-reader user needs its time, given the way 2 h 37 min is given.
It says 5 h 38 min
